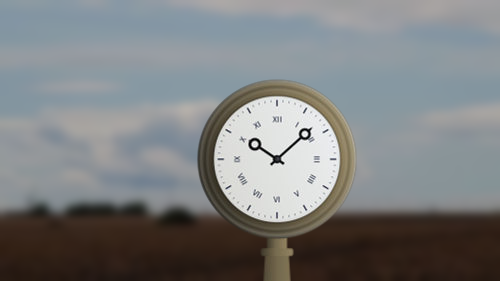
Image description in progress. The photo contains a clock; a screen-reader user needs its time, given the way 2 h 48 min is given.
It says 10 h 08 min
